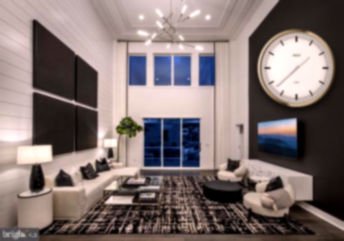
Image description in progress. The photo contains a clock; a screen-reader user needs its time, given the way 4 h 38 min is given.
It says 1 h 38 min
